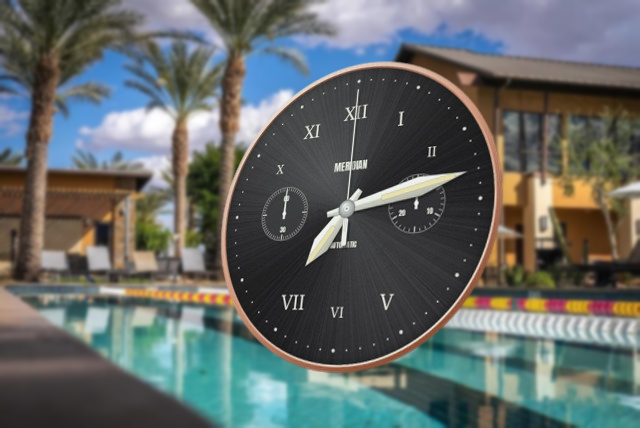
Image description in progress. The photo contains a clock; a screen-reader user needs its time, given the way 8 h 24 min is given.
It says 7 h 13 min
